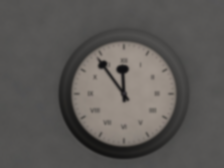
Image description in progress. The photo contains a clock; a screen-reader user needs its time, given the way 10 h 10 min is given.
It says 11 h 54 min
